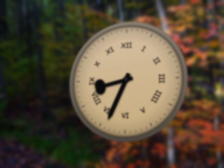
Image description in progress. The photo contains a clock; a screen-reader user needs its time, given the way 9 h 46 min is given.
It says 8 h 34 min
